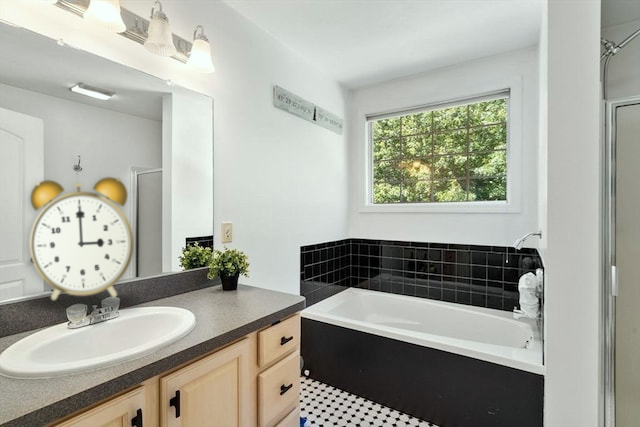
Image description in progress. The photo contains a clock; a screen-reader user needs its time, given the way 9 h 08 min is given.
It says 3 h 00 min
